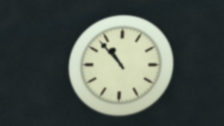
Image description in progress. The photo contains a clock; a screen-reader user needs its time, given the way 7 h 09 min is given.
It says 10 h 53 min
